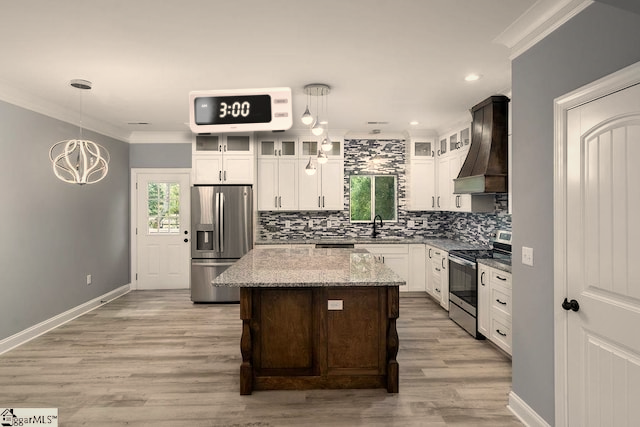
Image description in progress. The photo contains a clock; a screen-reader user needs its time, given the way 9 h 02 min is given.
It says 3 h 00 min
